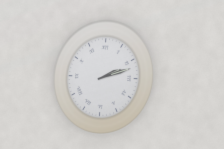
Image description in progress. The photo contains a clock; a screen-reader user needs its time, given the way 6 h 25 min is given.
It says 2 h 12 min
